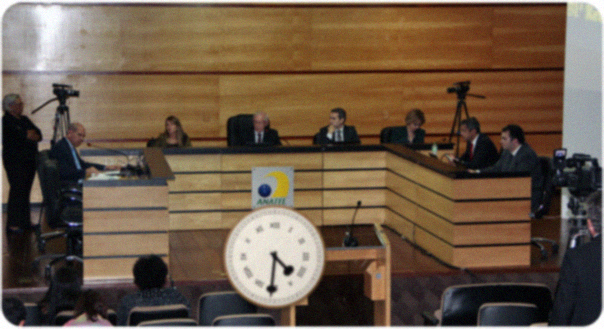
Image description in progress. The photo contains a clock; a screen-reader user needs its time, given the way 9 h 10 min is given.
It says 4 h 31 min
